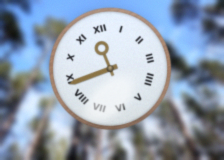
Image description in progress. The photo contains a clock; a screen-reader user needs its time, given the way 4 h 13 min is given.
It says 11 h 44 min
